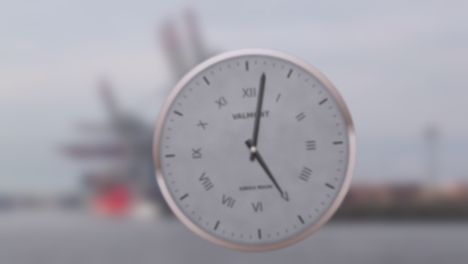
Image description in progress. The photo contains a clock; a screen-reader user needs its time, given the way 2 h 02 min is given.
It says 5 h 02 min
